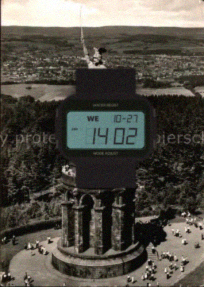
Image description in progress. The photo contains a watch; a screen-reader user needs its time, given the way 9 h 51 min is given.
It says 14 h 02 min
